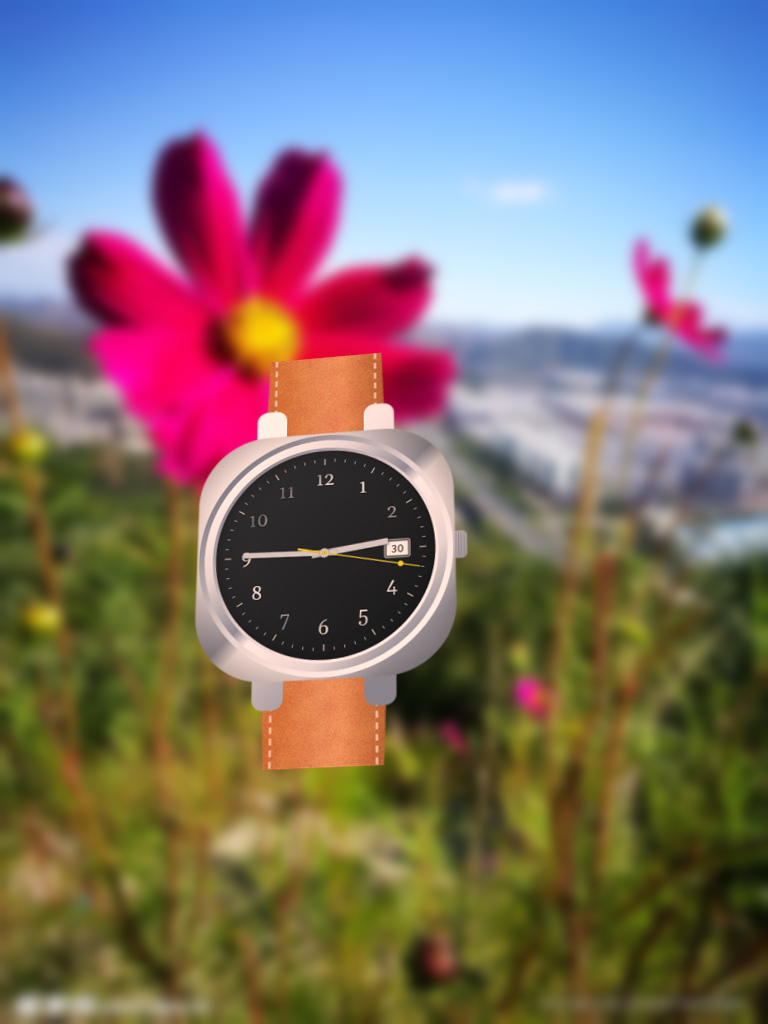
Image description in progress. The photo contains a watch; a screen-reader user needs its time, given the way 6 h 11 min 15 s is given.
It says 2 h 45 min 17 s
